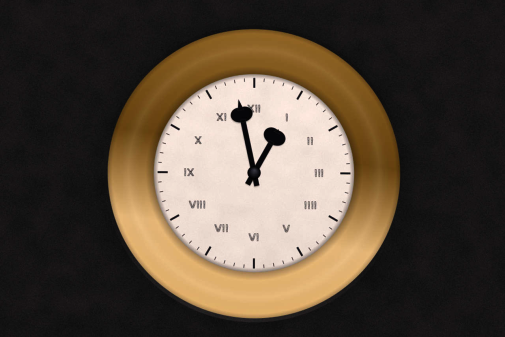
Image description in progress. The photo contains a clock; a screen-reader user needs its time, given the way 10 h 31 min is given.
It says 12 h 58 min
